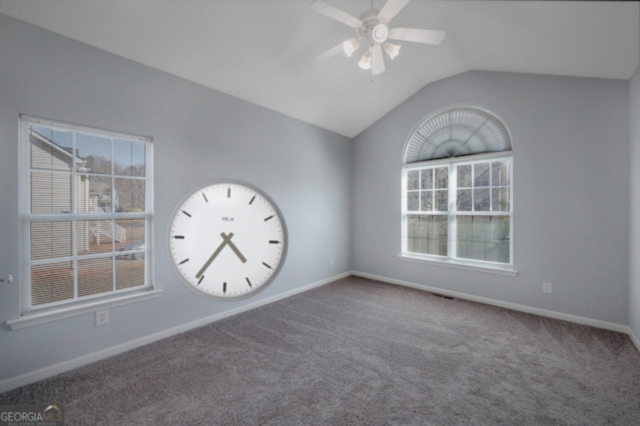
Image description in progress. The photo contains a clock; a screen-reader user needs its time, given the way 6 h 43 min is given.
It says 4 h 36 min
